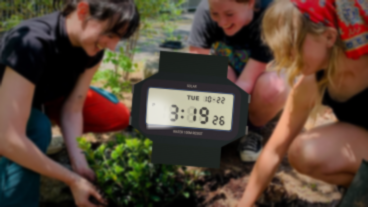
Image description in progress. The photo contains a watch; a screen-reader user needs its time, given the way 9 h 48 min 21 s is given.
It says 3 h 19 min 26 s
